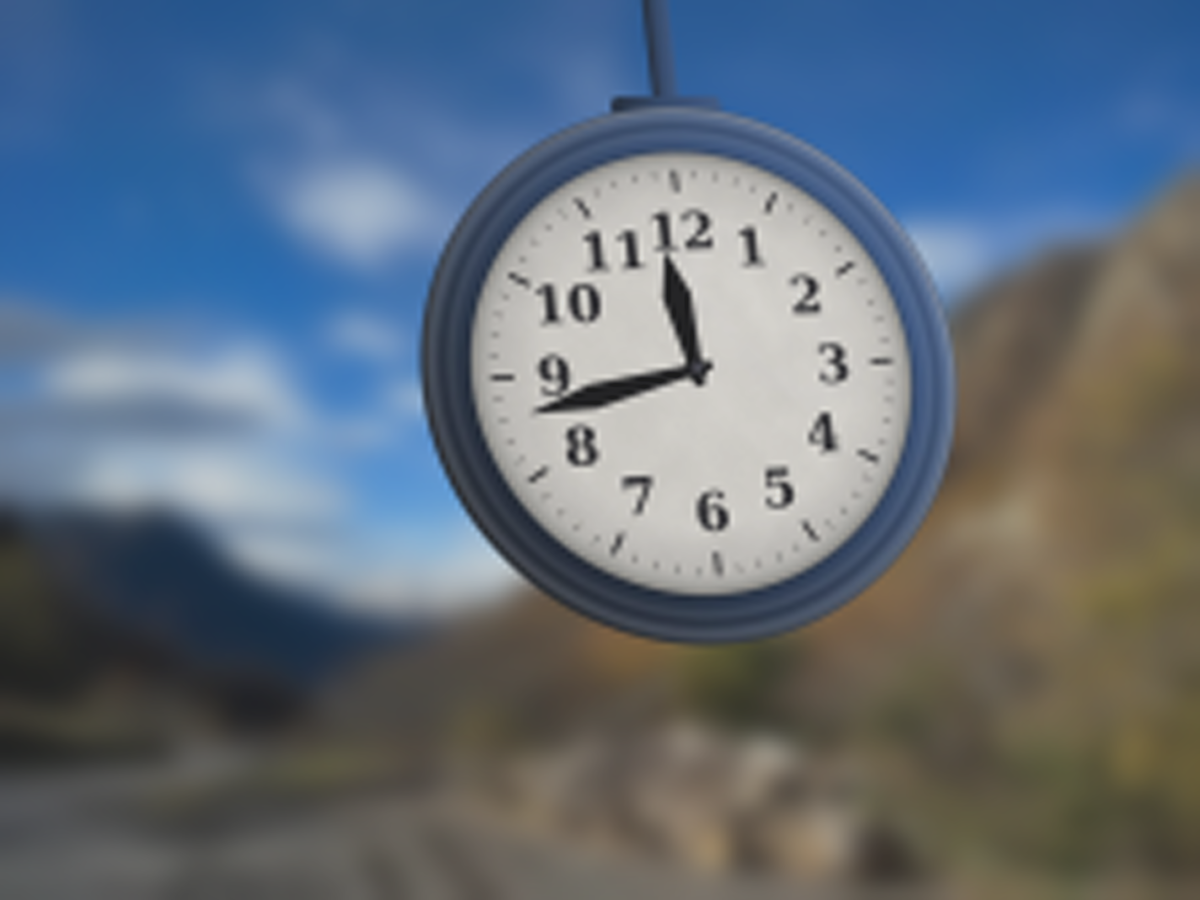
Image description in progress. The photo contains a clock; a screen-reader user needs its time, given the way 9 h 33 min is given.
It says 11 h 43 min
